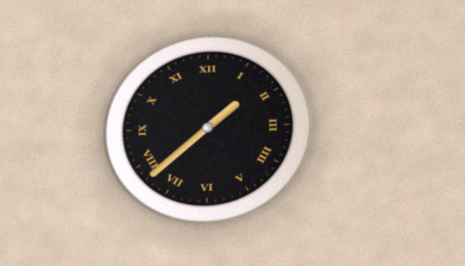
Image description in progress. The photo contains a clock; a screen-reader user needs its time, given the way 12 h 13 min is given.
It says 1 h 38 min
